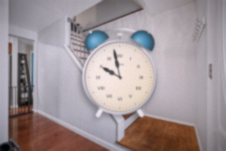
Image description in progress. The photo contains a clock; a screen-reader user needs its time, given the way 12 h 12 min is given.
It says 9 h 58 min
